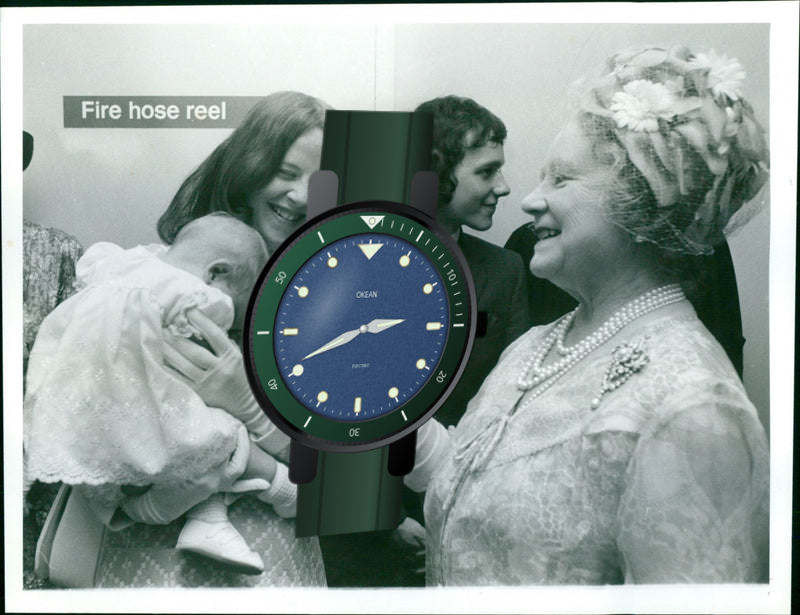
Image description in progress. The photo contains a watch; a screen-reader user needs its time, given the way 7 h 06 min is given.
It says 2 h 41 min
